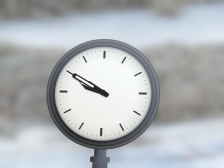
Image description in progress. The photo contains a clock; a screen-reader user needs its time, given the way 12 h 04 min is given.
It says 9 h 50 min
